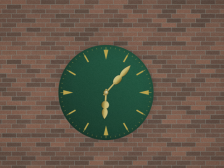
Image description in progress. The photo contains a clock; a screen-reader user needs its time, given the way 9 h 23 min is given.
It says 6 h 07 min
